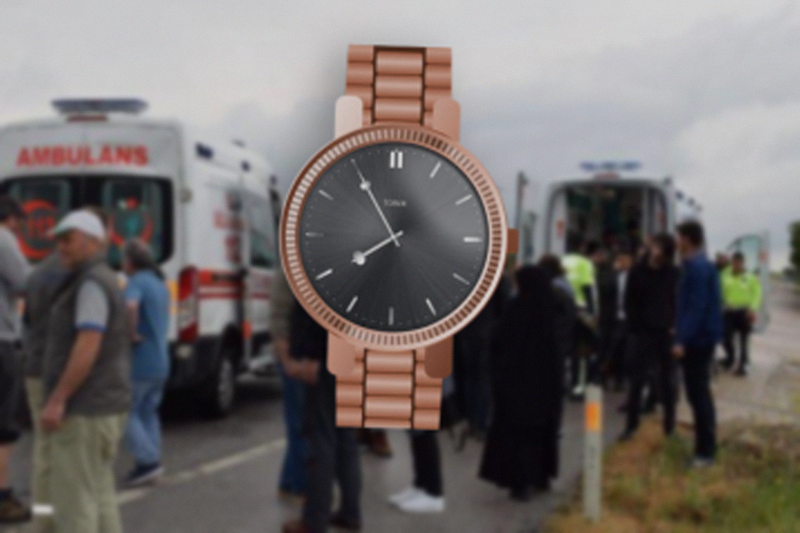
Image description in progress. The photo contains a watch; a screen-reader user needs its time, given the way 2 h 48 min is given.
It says 7 h 55 min
